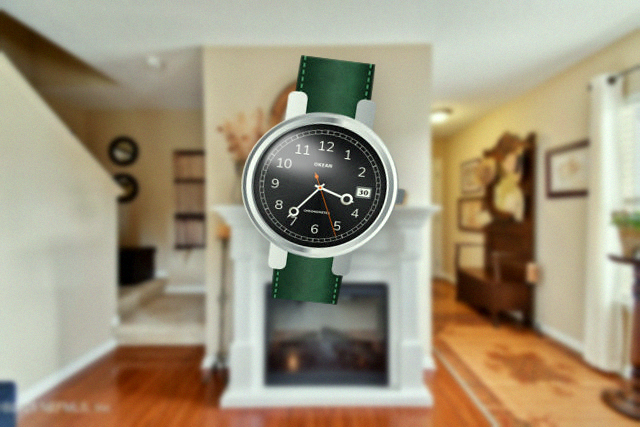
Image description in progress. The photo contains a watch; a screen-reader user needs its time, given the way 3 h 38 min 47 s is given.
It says 3 h 36 min 26 s
